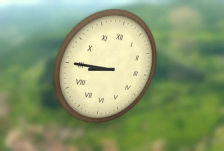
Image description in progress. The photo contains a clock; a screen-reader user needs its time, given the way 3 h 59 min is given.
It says 8 h 45 min
